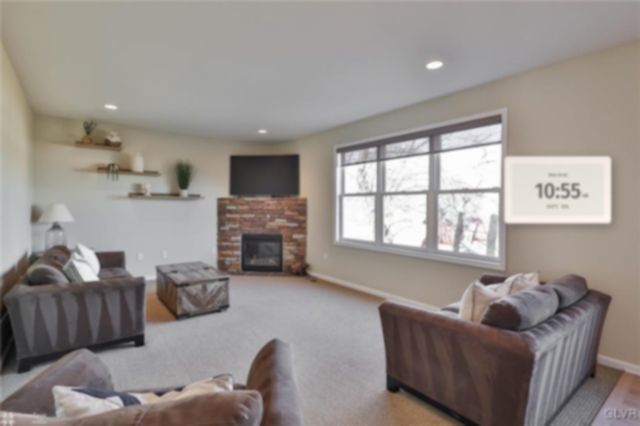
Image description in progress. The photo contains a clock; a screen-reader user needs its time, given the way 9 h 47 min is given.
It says 10 h 55 min
